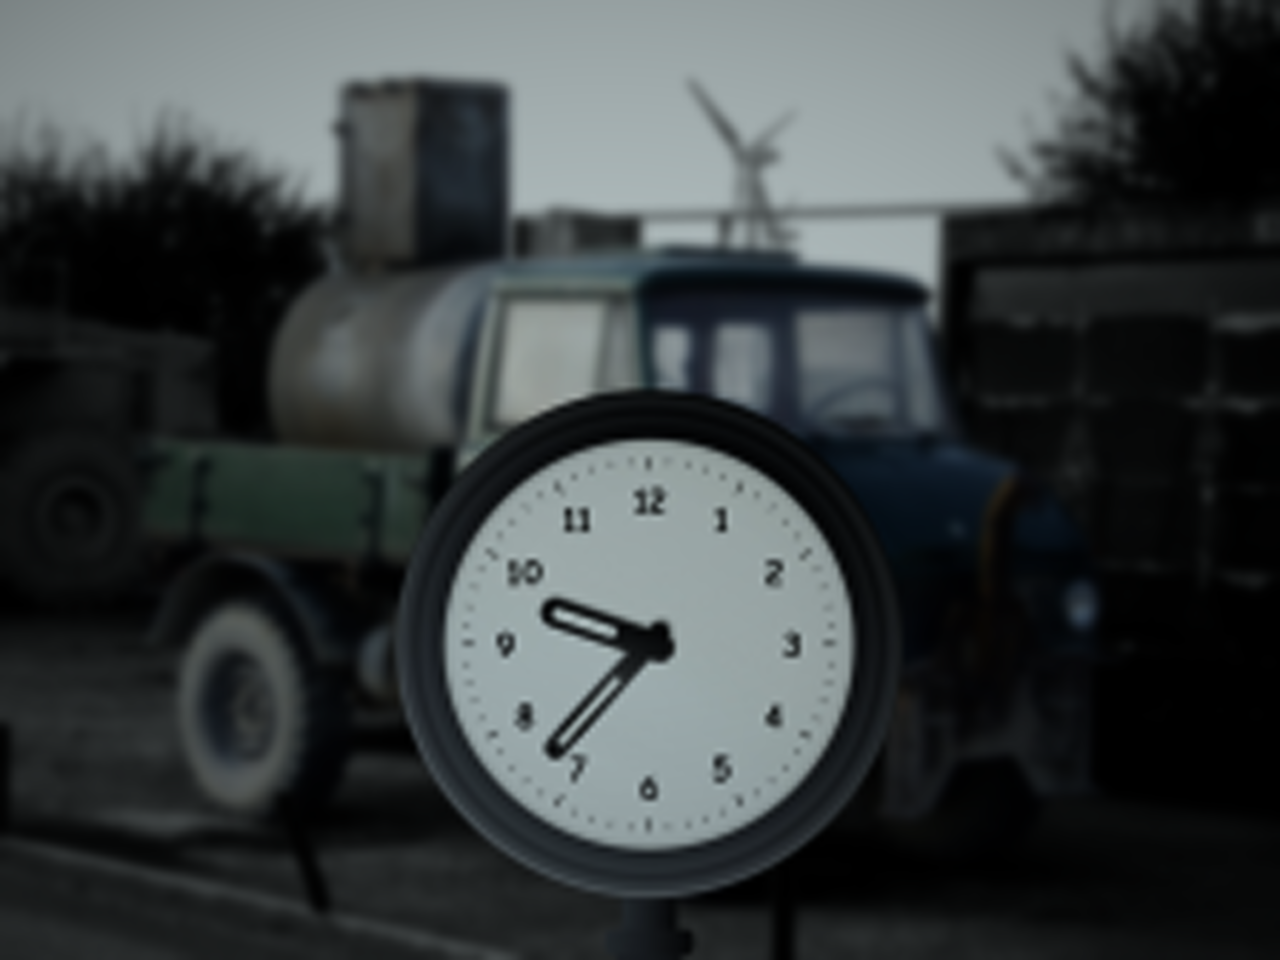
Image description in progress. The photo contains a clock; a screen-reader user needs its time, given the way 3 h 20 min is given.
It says 9 h 37 min
